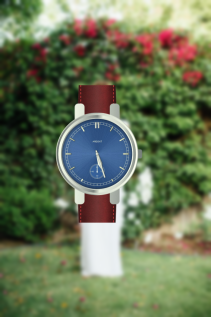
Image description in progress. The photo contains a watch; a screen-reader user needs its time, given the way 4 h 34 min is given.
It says 5 h 27 min
